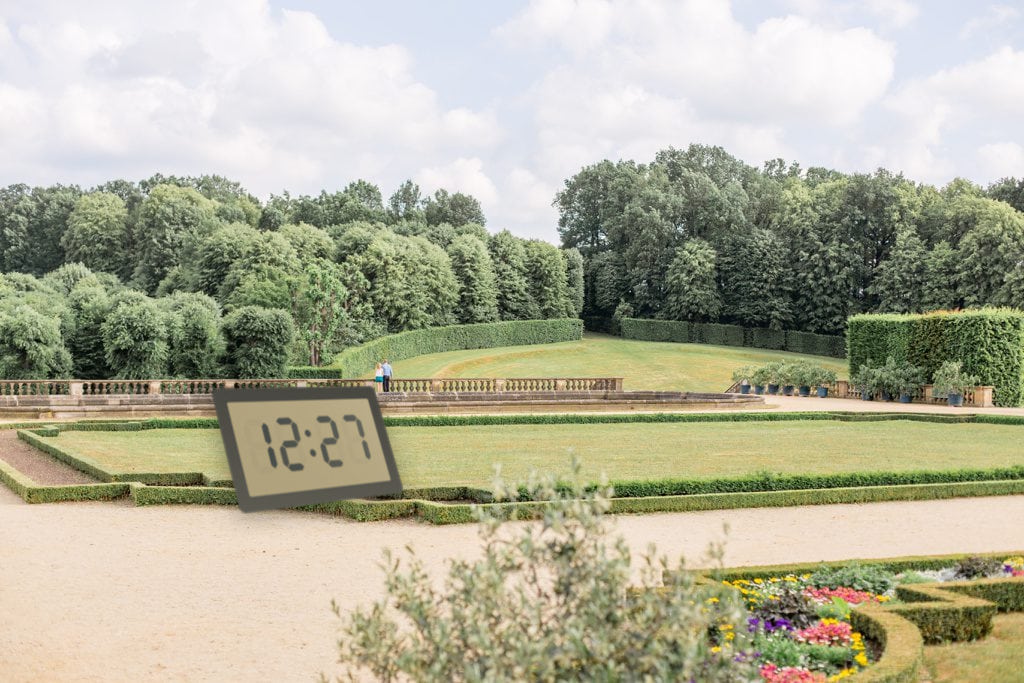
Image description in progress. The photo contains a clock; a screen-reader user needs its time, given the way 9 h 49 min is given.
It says 12 h 27 min
